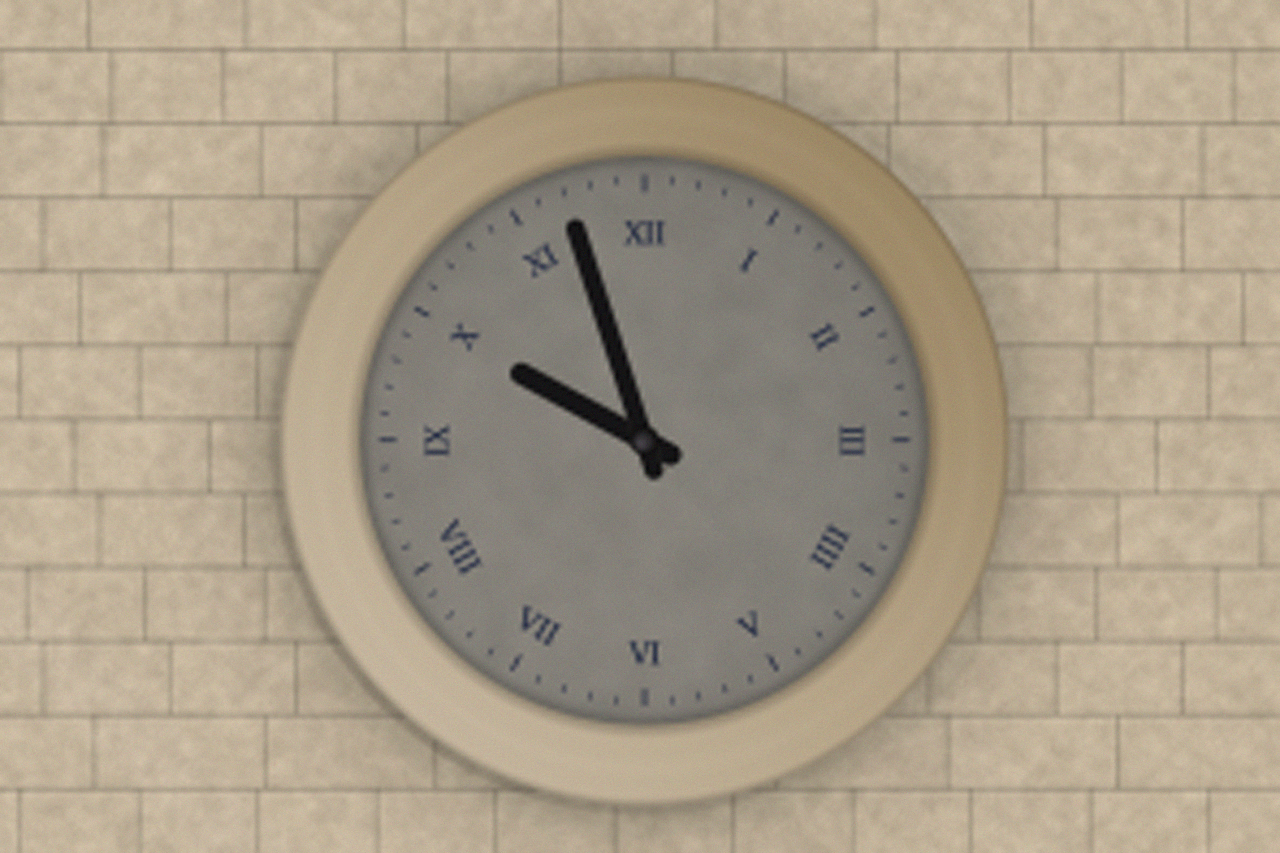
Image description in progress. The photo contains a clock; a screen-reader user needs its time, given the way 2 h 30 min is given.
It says 9 h 57 min
